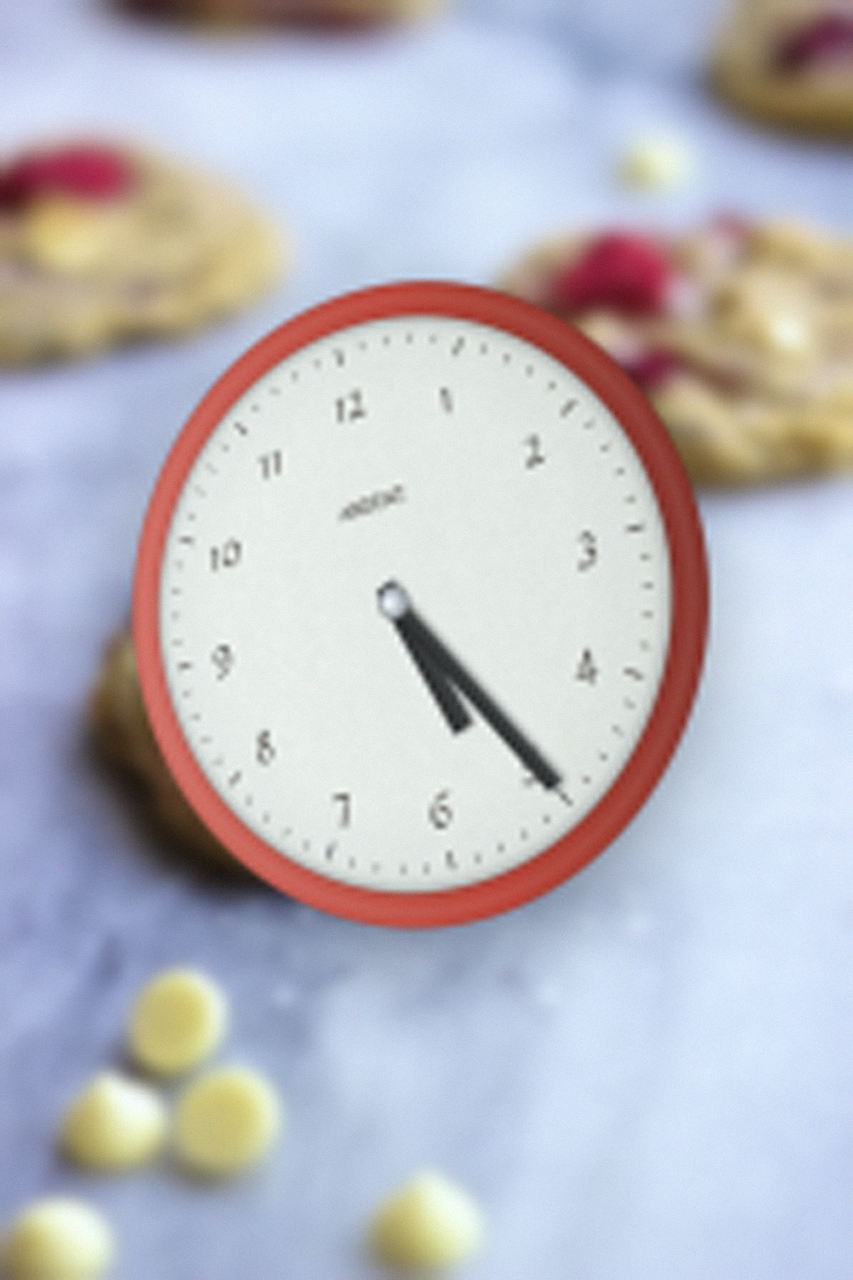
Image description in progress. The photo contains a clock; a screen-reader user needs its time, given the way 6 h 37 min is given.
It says 5 h 25 min
